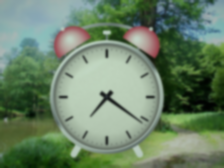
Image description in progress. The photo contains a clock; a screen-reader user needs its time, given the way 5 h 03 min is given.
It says 7 h 21 min
